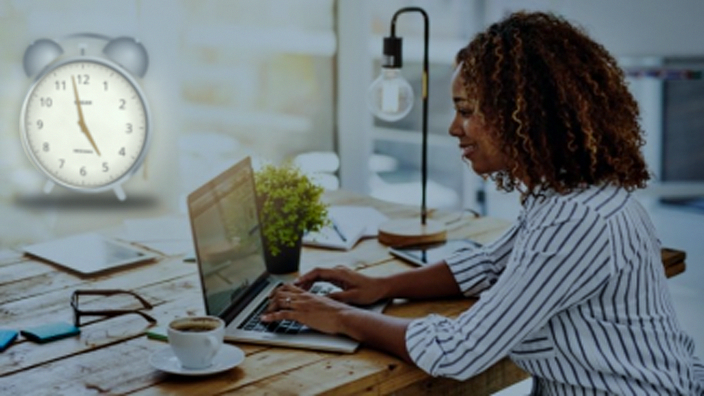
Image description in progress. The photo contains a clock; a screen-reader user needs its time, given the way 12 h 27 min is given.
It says 4 h 58 min
